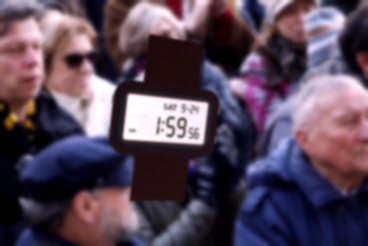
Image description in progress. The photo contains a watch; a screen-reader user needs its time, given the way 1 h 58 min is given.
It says 1 h 59 min
